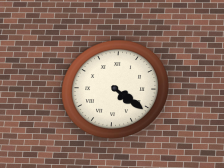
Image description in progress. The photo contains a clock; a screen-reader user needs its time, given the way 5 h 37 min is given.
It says 4 h 21 min
